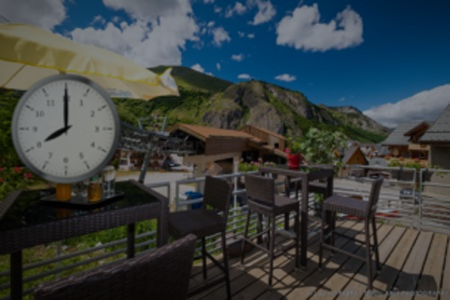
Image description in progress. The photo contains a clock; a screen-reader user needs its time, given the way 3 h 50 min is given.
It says 8 h 00 min
